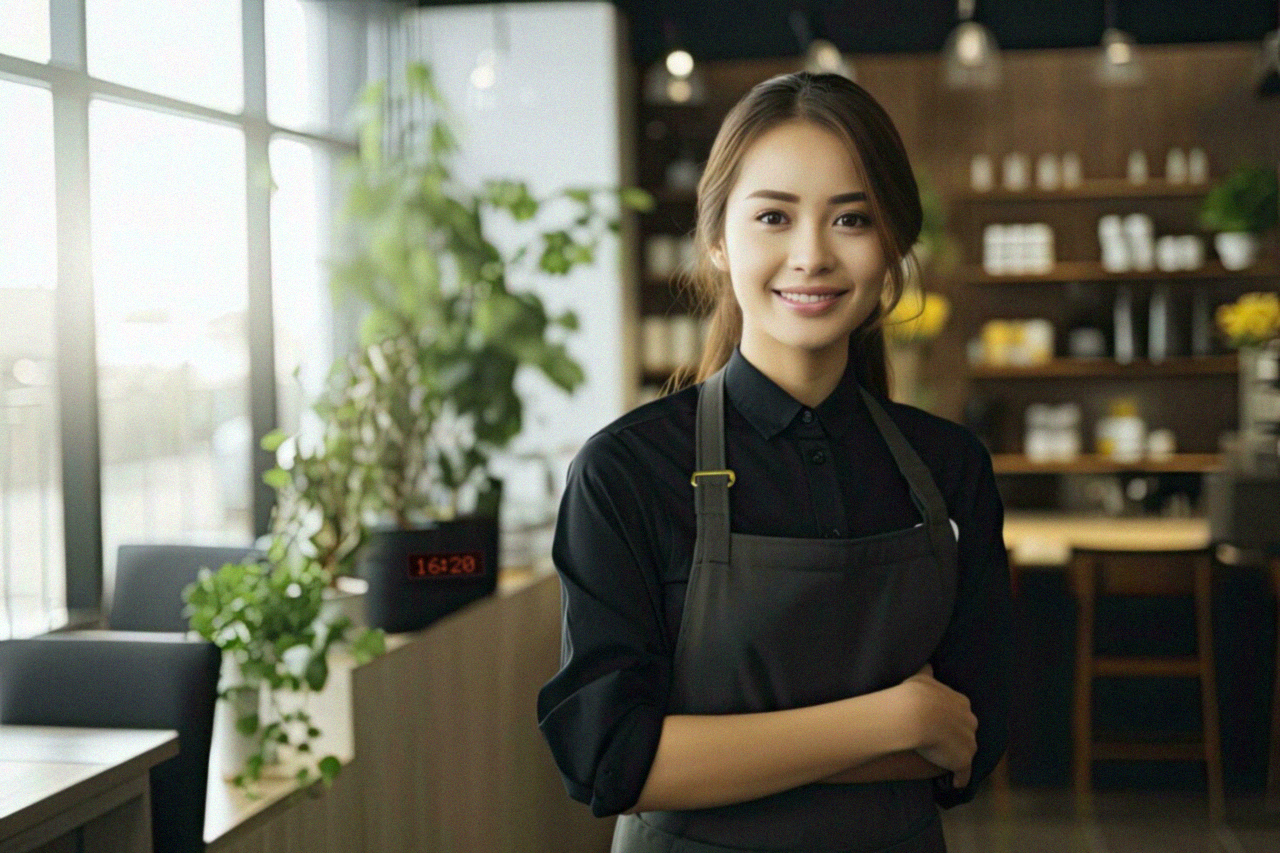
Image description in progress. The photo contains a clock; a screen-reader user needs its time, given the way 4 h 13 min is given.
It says 16 h 20 min
